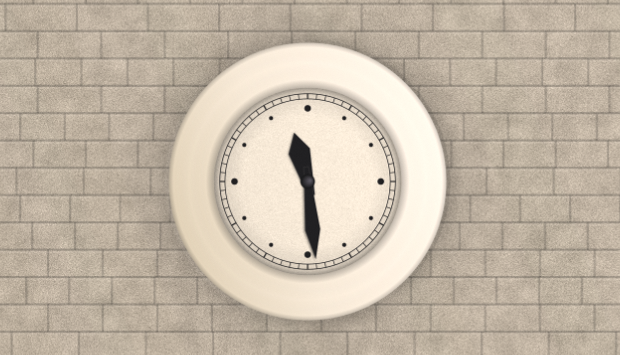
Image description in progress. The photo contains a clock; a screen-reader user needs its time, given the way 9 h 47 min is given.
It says 11 h 29 min
